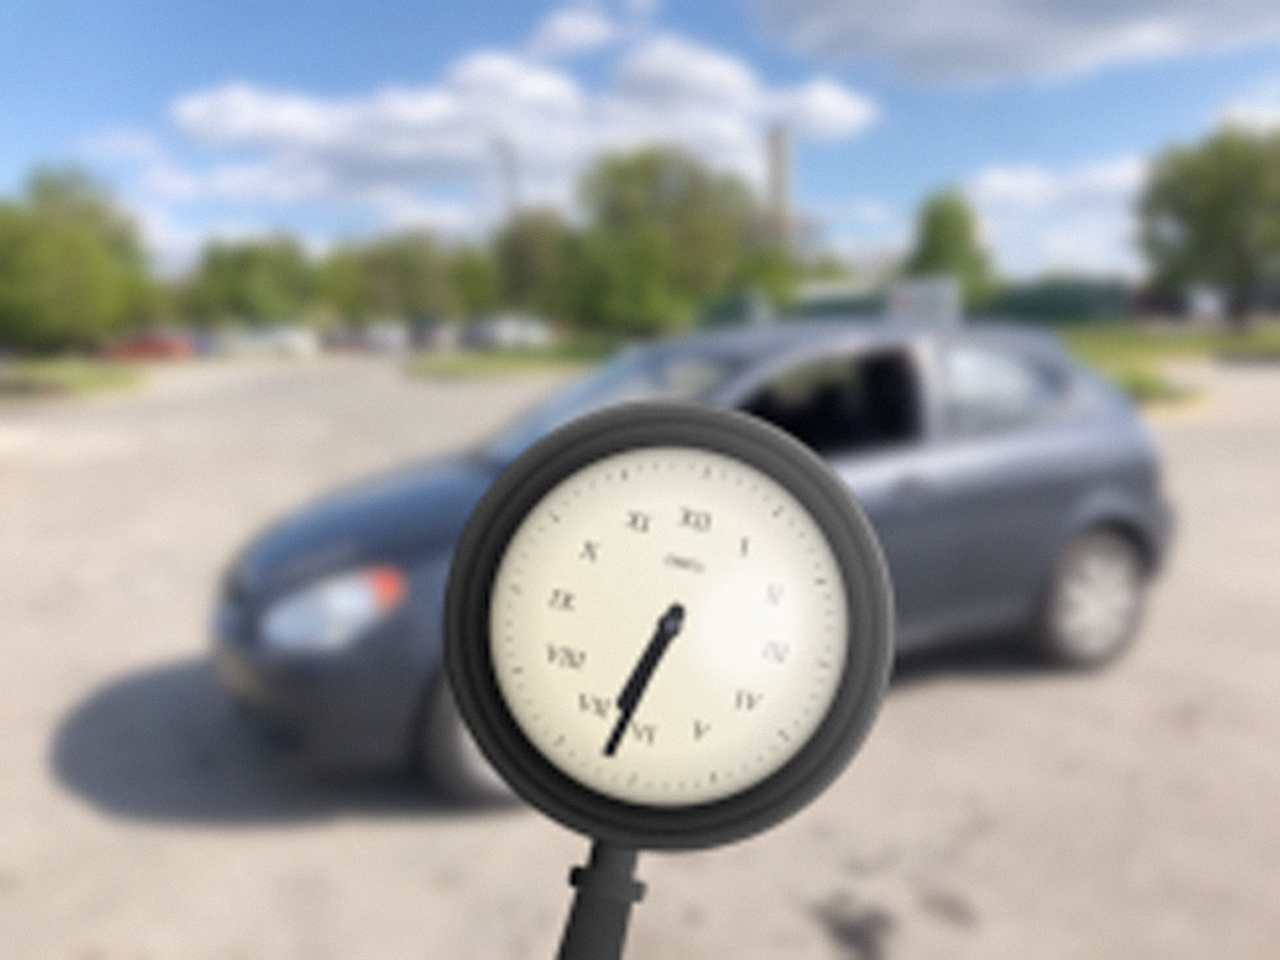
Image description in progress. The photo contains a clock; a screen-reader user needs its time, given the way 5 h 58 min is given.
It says 6 h 32 min
